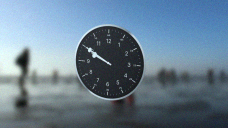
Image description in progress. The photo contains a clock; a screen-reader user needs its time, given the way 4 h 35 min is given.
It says 9 h 50 min
